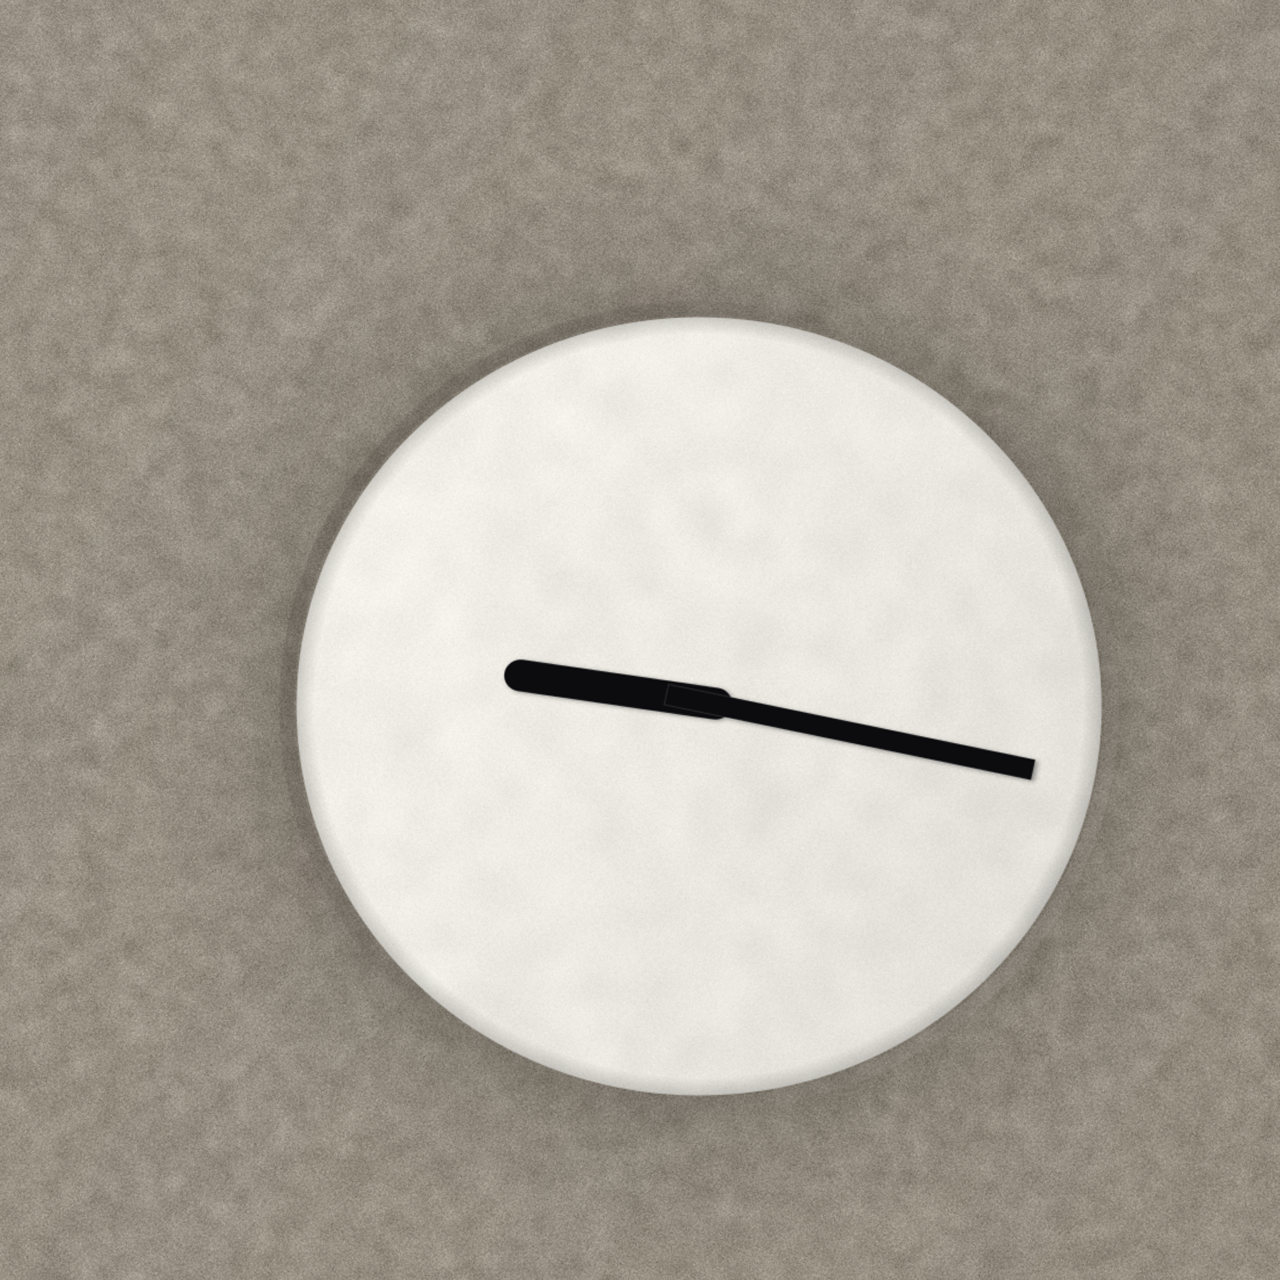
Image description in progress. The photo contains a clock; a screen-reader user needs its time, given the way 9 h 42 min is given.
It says 9 h 17 min
